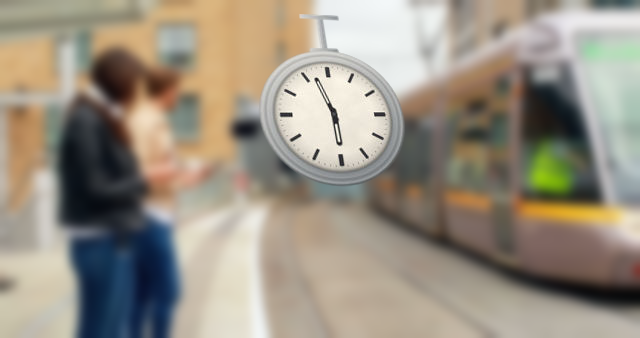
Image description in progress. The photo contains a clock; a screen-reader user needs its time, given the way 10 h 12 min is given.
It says 5 h 57 min
